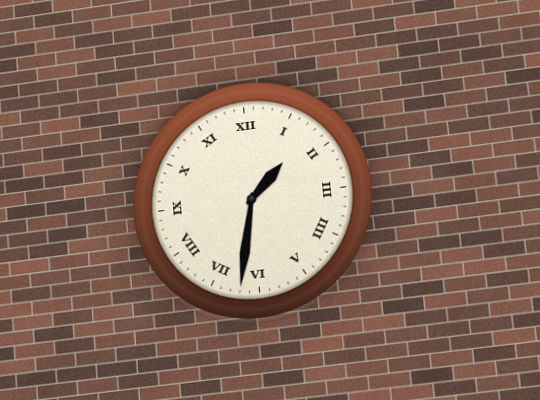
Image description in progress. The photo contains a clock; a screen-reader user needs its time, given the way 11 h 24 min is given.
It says 1 h 32 min
